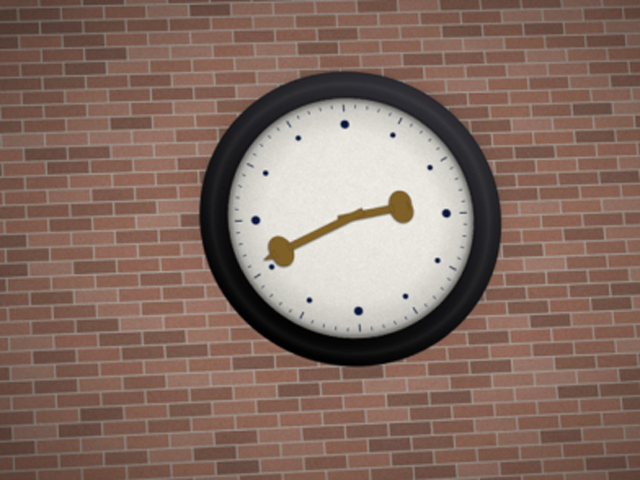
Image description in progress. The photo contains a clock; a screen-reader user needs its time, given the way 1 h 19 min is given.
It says 2 h 41 min
